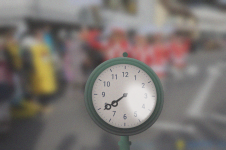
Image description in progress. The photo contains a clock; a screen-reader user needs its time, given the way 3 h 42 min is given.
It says 7 h 39 min
